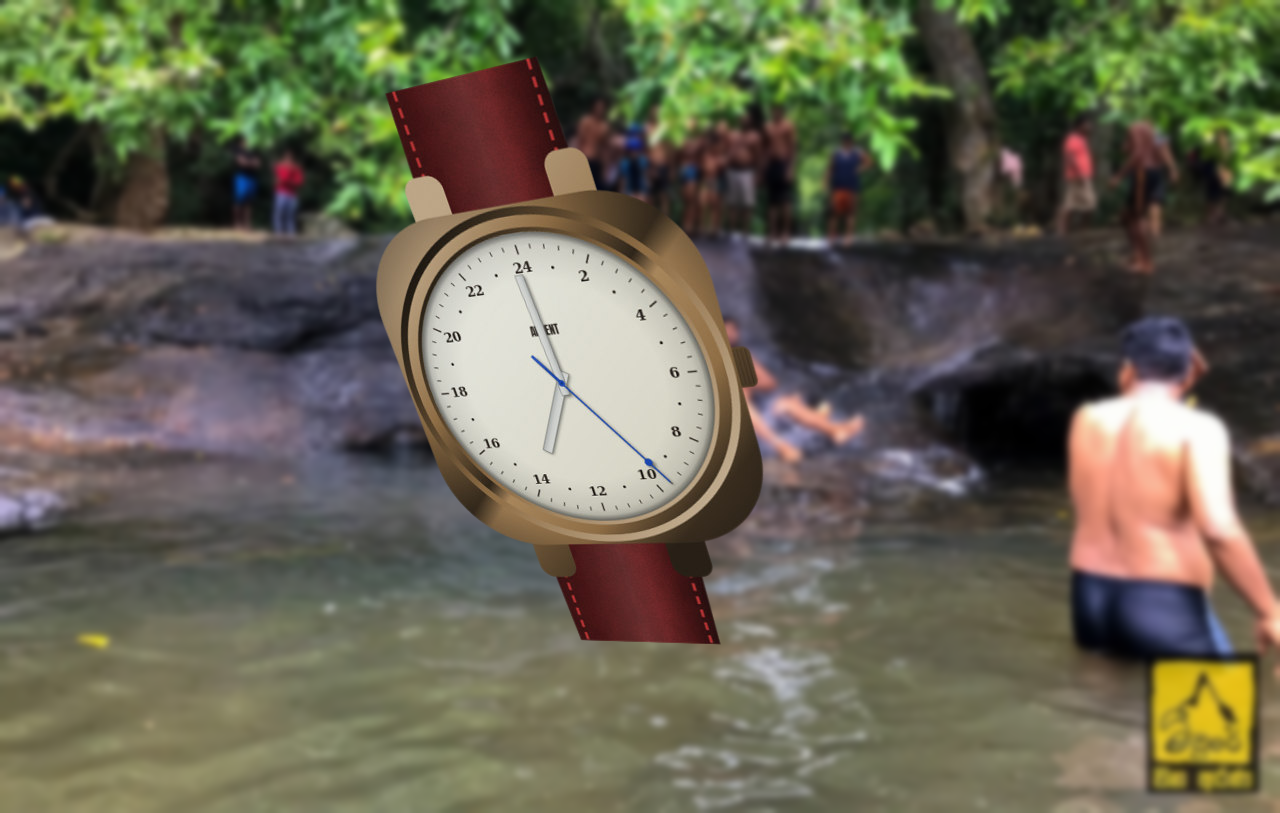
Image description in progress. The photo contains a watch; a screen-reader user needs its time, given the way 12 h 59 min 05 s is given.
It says 13 h 59 min 24 s
